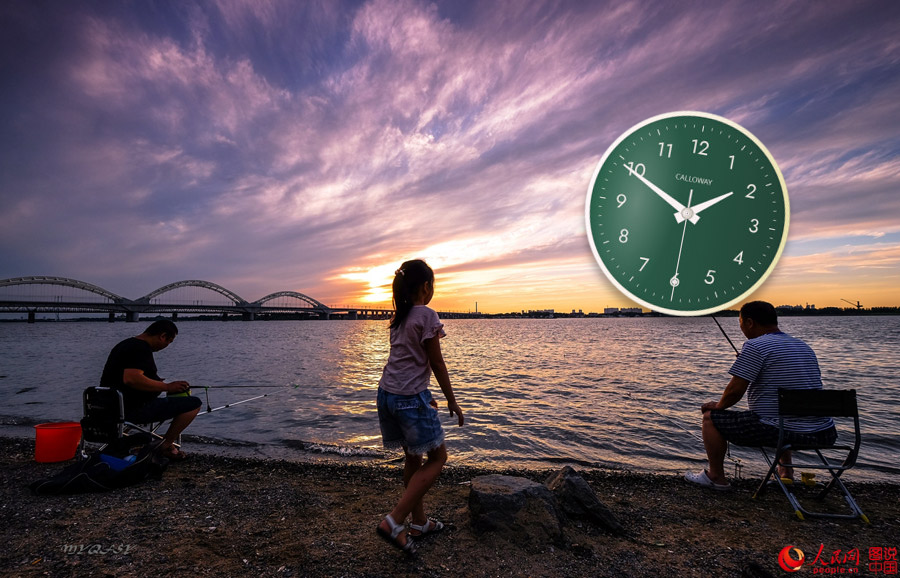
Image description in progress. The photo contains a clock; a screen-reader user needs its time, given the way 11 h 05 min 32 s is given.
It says 1 h 49 min 30 s
